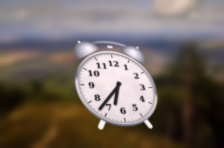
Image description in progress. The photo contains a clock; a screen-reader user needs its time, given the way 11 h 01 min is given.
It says 6 h 37 min
